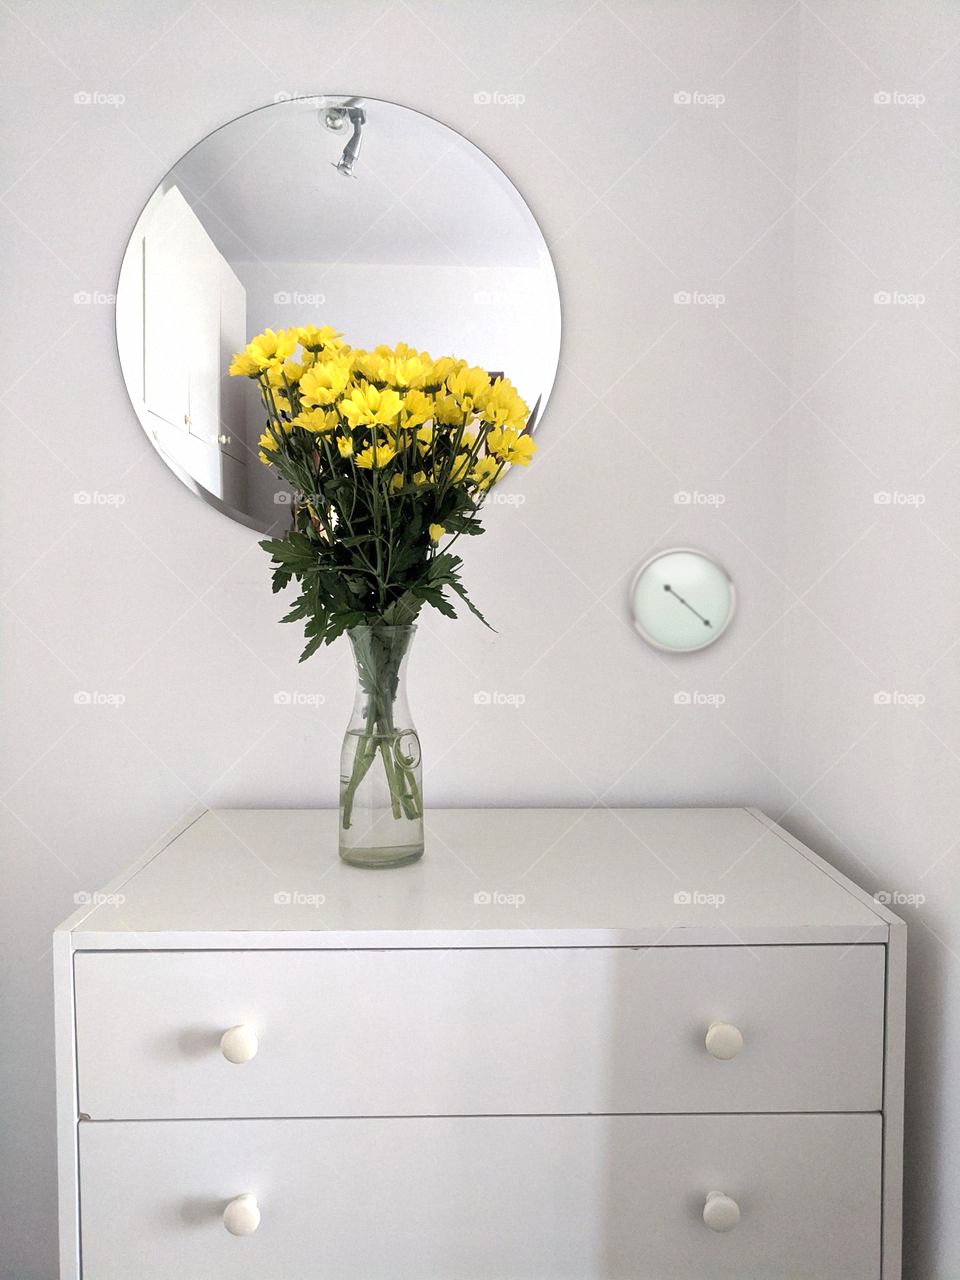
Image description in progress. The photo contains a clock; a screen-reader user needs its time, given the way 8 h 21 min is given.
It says 10 h 22 min
